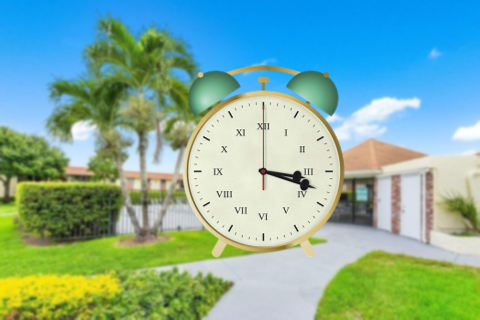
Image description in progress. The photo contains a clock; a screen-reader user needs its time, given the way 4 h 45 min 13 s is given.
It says 3 h 18 min 00 s
